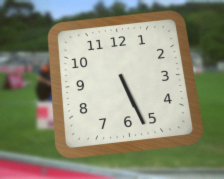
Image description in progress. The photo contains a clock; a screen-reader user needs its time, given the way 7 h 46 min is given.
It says 5 h 27 min
